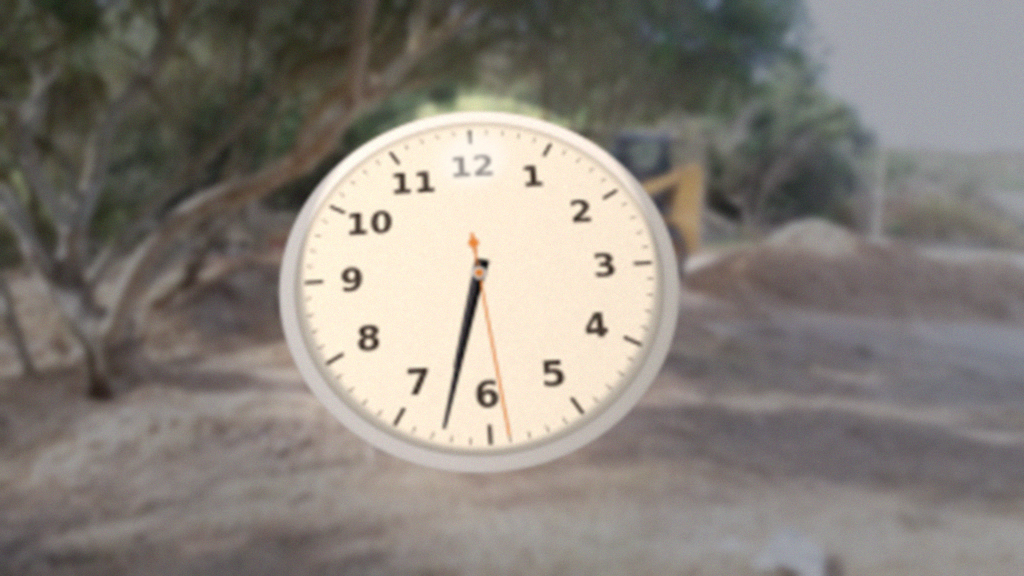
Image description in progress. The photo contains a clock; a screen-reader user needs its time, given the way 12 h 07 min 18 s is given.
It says 6 h 32 min 29 s
